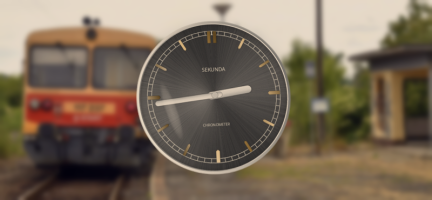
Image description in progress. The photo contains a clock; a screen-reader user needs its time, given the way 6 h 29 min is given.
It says 2 h 44 min
